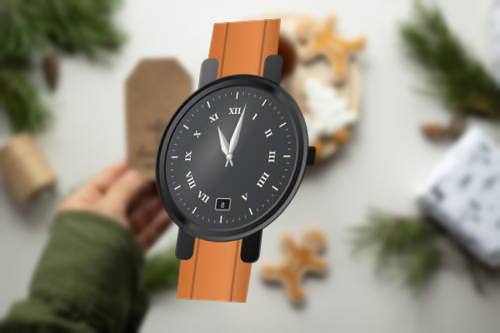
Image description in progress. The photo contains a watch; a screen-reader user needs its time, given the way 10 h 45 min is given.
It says 11 h 02 min
